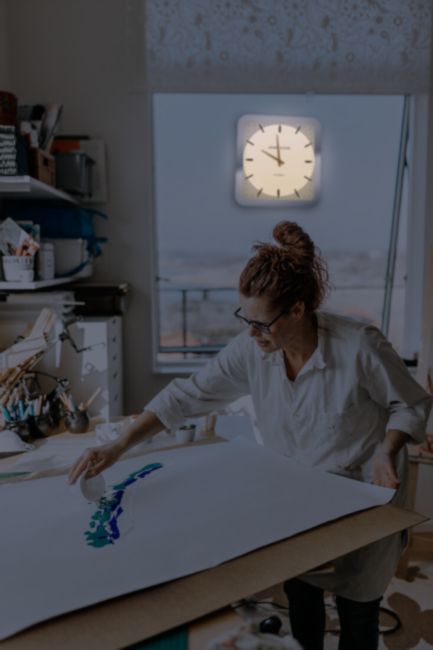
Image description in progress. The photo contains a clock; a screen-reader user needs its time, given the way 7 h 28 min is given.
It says 9 h 59 min
